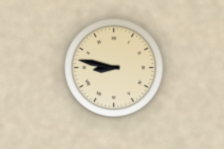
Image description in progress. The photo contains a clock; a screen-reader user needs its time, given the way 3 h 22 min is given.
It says 8 h 47 min
